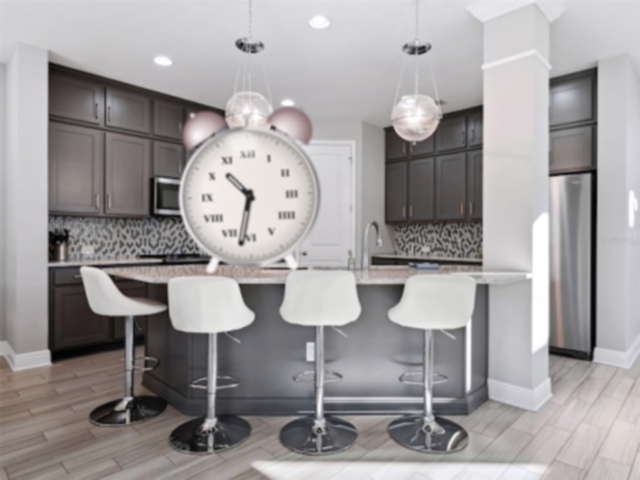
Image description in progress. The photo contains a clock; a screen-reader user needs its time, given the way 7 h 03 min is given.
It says 10 h 32 min
